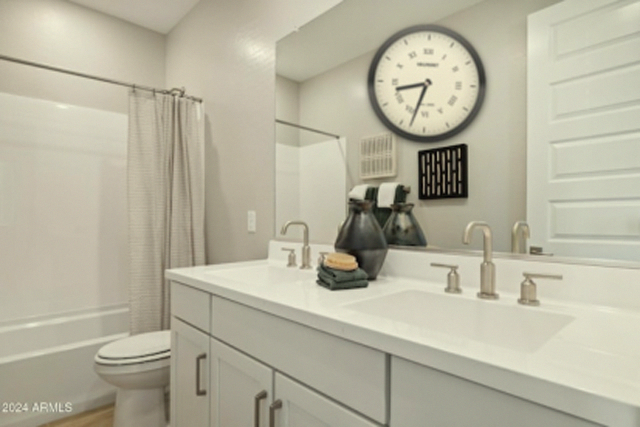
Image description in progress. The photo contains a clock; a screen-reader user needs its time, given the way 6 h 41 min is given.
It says 8 h 33 min
